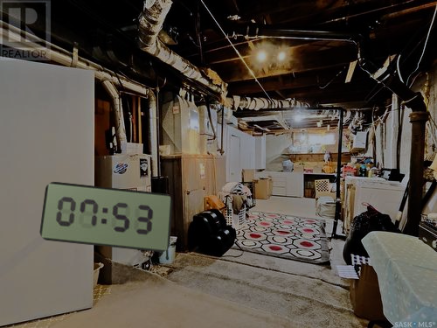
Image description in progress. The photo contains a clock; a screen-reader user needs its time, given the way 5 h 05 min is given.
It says 7 h 53 min
